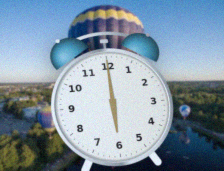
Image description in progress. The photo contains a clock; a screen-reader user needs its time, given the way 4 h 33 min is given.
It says 6 h 00 min
